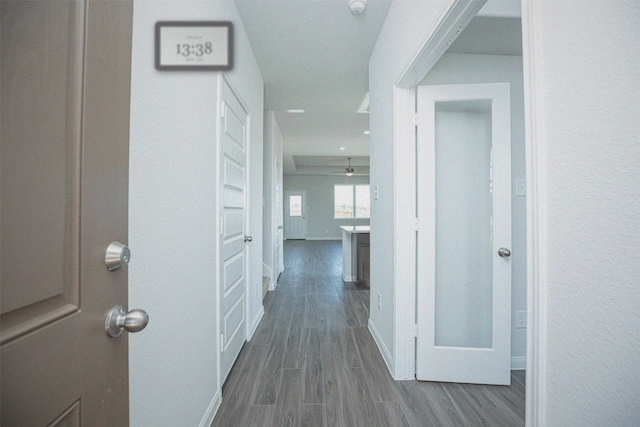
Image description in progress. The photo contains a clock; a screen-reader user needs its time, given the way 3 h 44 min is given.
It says 13 h 38 min
